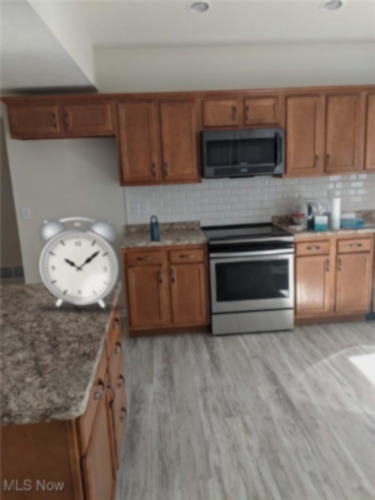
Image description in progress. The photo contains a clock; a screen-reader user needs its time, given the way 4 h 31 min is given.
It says 10 h 08 min
